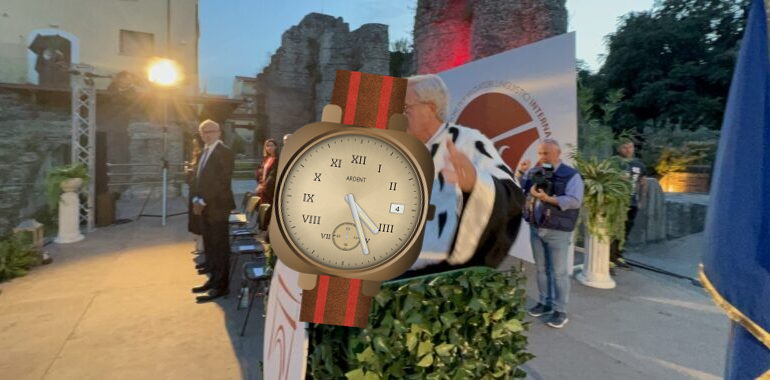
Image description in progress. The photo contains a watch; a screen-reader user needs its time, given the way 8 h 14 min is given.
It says 4 h 26 min
